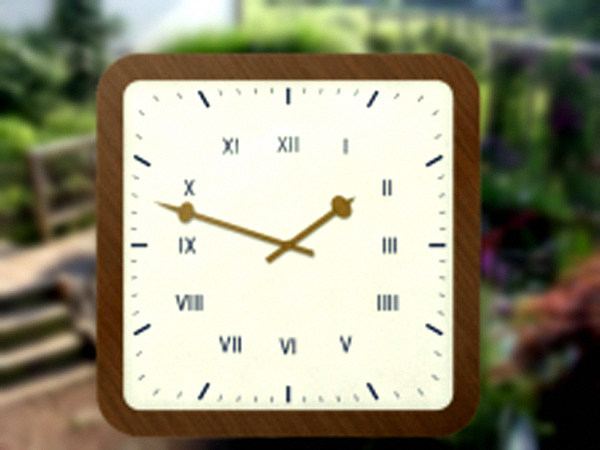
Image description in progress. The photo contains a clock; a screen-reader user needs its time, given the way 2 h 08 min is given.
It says 1 h 48 min
